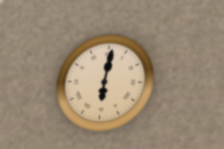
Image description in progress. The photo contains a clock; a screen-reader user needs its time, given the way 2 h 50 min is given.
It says 6 h 01 min
